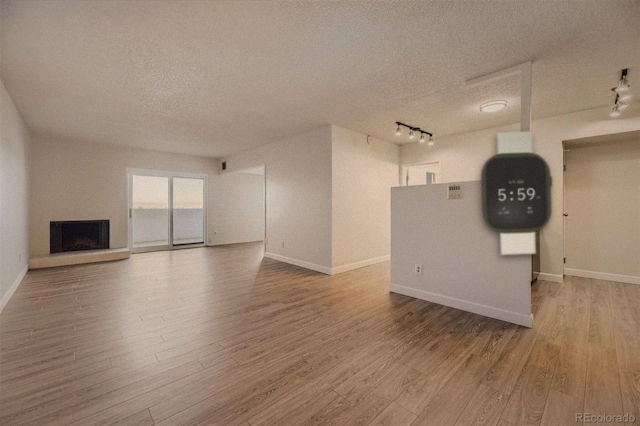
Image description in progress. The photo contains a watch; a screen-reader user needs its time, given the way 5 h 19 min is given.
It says 5 h 59 min
